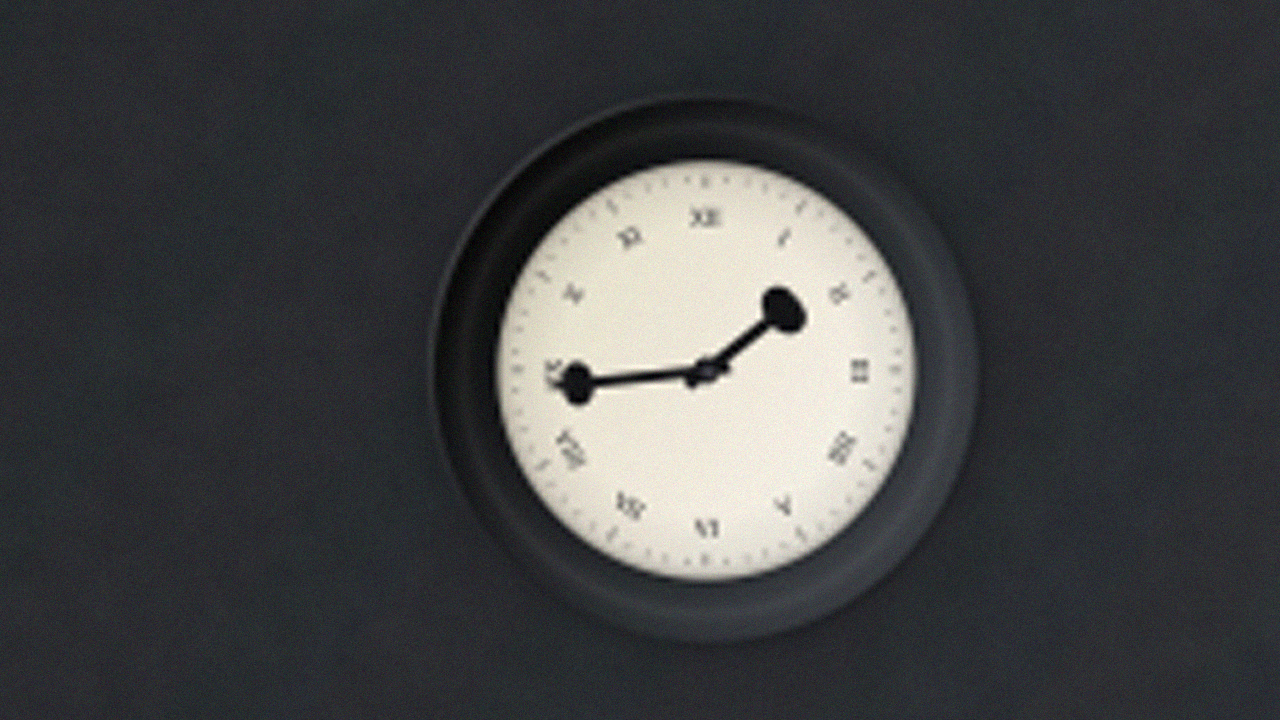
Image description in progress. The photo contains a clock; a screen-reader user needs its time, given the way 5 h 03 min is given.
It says 1 h 44 min
